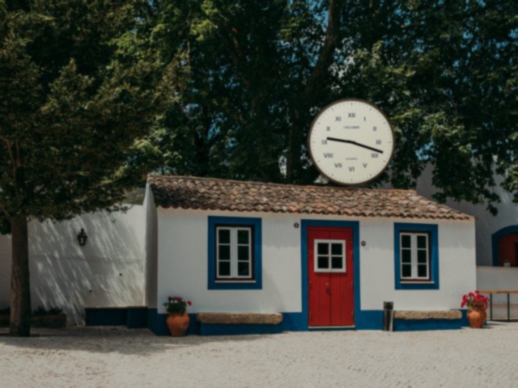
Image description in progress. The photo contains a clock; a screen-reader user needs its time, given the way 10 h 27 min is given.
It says 9 h 18 min
